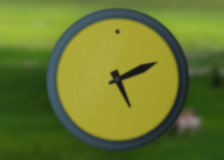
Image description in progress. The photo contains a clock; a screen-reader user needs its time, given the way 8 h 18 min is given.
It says 5 h 11 min
